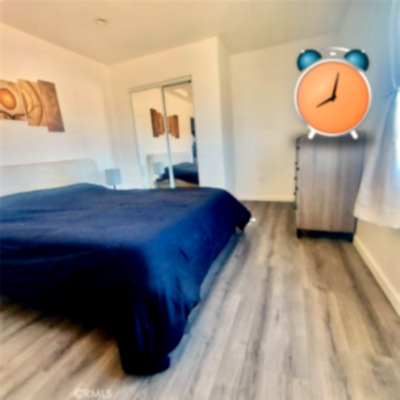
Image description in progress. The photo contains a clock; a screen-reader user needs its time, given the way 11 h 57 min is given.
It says 8 h 02 min
